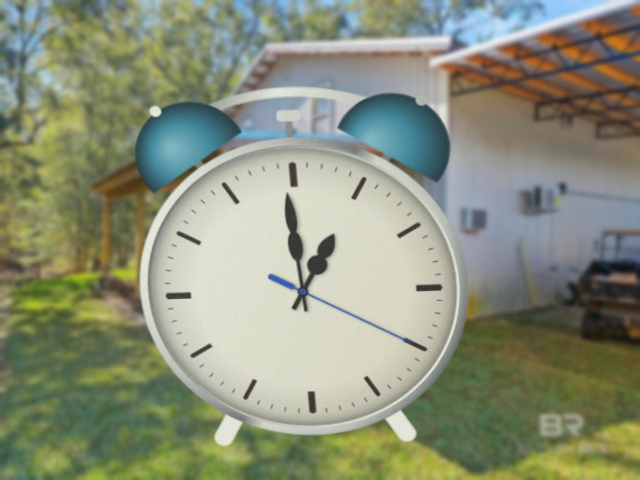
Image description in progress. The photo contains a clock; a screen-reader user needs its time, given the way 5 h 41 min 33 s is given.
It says 12 h 59 min 20 s
